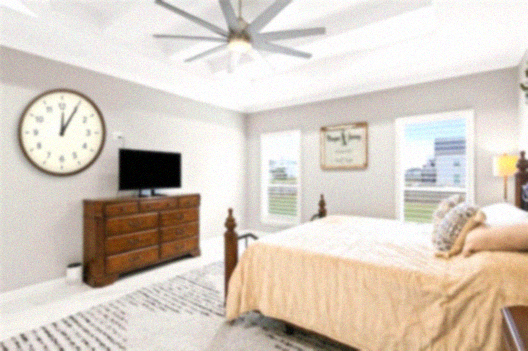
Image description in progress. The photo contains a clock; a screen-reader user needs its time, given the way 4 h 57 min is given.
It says 12 h 05 min
